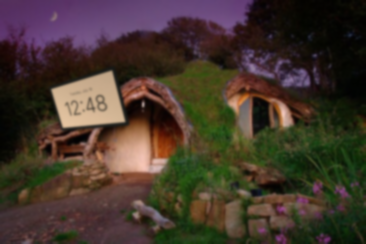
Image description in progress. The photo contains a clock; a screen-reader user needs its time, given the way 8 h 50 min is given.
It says 12 h 48 min
